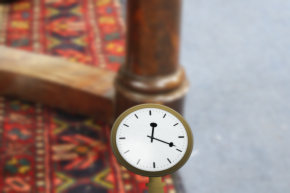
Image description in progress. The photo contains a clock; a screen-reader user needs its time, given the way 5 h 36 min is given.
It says 12 h 19 min
